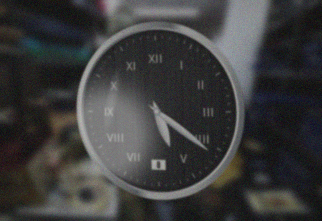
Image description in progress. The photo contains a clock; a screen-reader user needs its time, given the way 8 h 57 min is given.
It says 5 h 21 min
